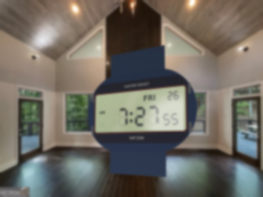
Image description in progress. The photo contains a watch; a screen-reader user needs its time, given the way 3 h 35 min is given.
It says 7 h 27 min
